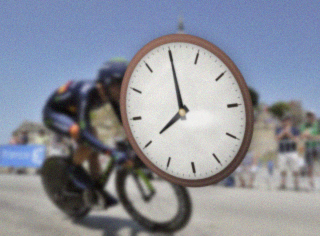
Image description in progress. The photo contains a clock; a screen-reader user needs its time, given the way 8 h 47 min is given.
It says 8 h 00 min
